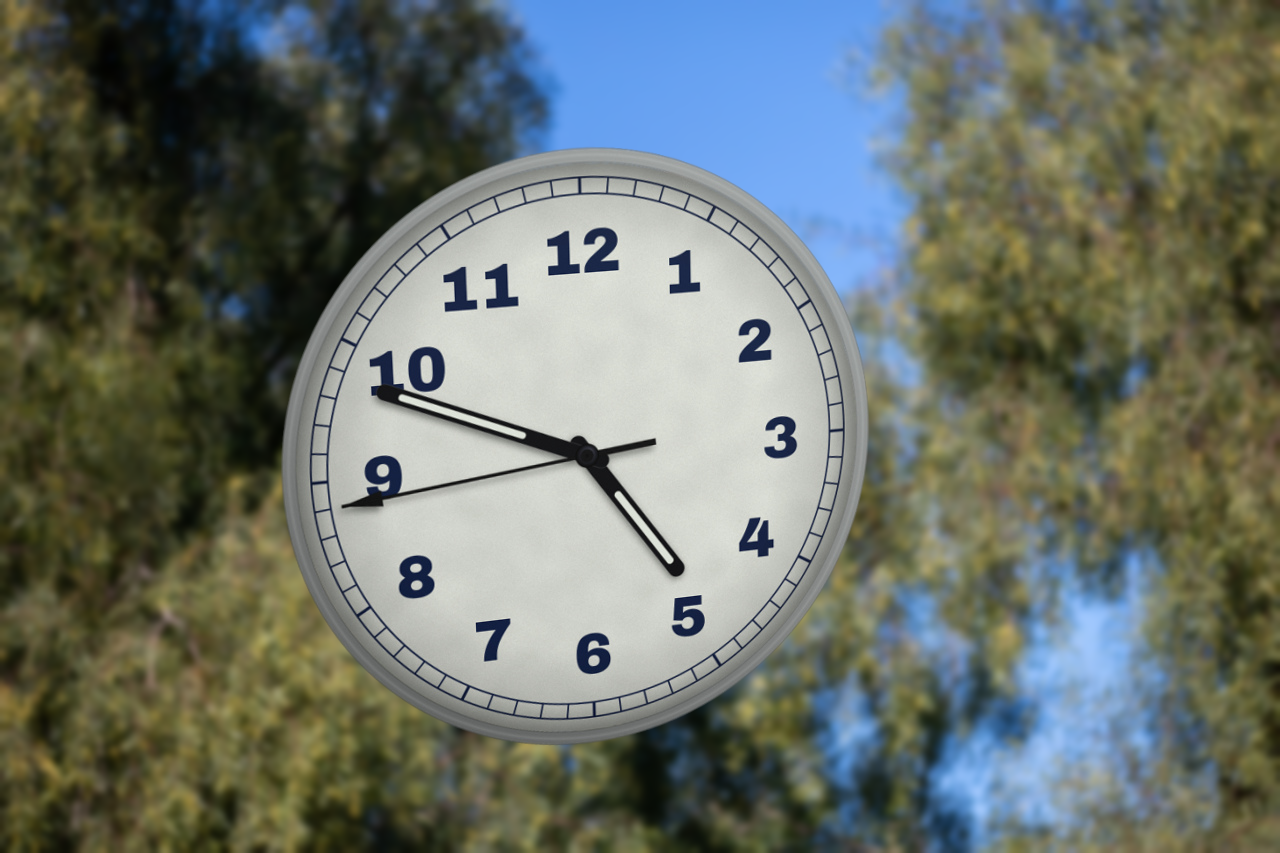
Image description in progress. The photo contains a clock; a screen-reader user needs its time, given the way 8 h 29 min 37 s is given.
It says 4 h 48 min 44 s
